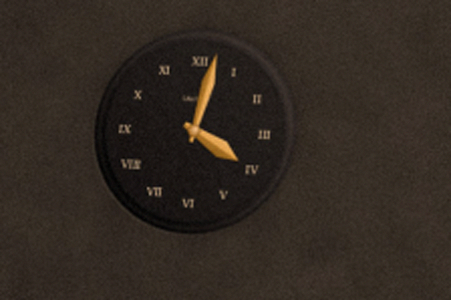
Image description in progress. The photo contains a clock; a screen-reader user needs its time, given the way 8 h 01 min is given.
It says 4 h 02 min
